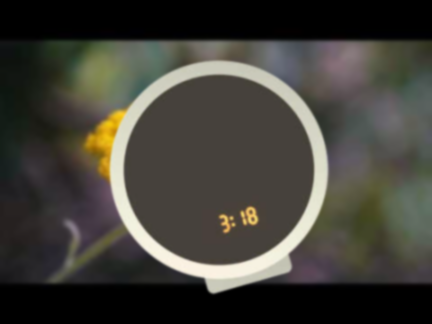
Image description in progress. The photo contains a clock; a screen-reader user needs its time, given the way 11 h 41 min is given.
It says 3 h 18 min
